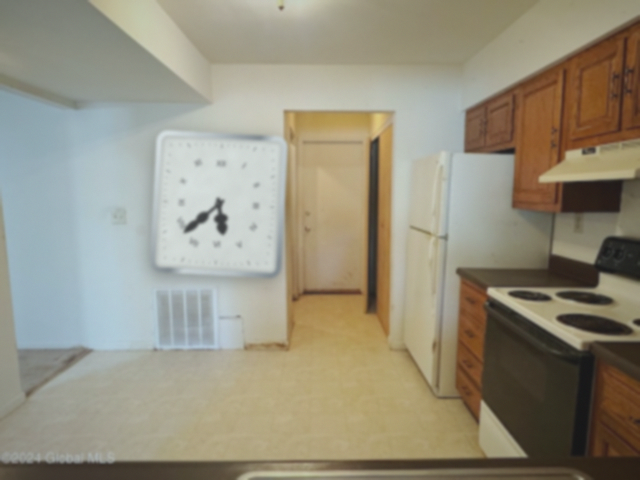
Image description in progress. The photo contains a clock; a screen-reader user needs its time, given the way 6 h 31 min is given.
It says 5 h 38 min
